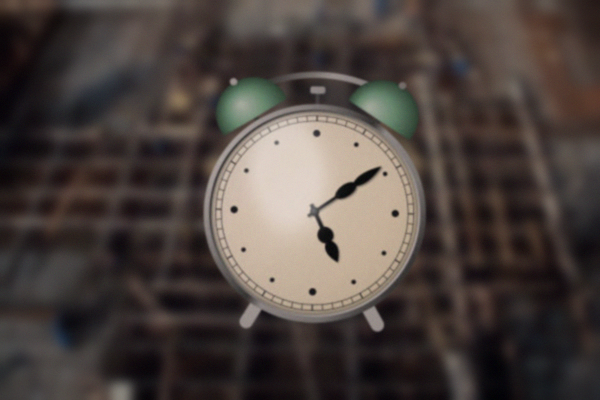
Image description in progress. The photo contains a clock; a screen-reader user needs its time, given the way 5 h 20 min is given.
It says 5 h 09 min
